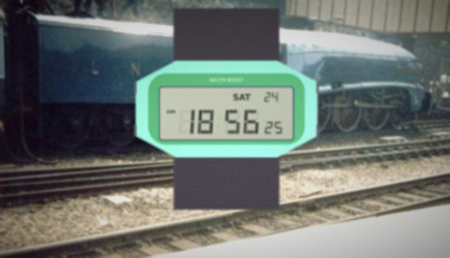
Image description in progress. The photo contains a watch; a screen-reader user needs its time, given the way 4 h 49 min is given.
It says 18 h 56 min
